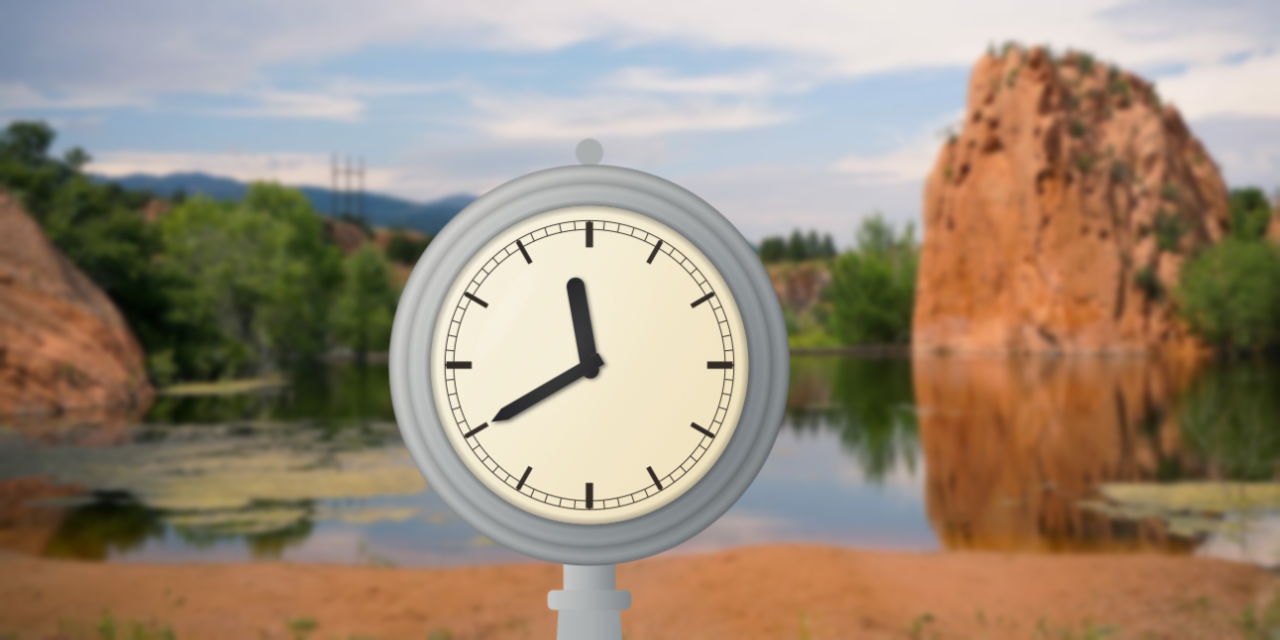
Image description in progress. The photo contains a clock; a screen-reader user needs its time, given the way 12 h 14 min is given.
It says 11 h 40 min
